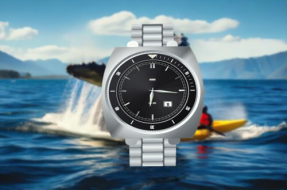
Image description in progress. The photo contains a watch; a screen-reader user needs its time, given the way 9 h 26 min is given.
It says 6 h 16 min
